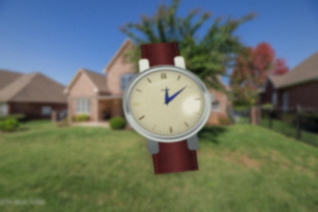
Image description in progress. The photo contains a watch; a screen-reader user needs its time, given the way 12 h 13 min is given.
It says 12 h 09 min
